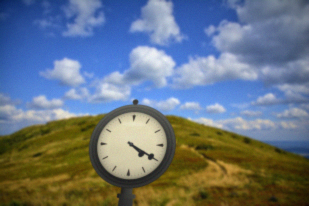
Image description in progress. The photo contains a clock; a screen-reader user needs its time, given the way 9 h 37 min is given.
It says 4 h 20 min
